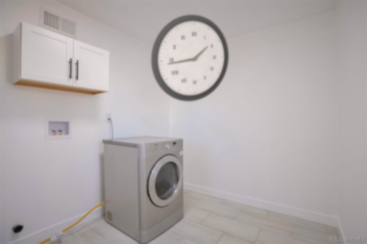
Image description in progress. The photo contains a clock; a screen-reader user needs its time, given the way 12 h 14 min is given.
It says 1 h 44 min
